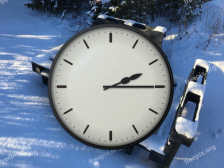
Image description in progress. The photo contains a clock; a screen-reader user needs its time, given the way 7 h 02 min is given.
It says 2 h 15 min
